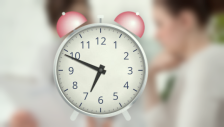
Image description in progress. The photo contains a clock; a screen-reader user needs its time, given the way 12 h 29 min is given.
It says 6 h 49 min
